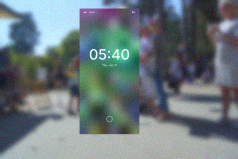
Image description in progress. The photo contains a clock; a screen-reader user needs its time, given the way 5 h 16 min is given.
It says 5 h 40 min
